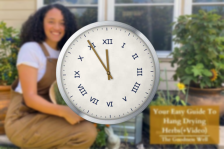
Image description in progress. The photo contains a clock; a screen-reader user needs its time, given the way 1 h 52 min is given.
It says 11 h 55 min
